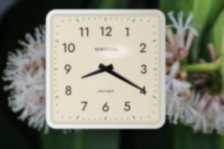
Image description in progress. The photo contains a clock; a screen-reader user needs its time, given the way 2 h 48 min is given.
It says 8 h 20 min
